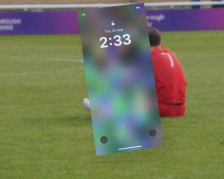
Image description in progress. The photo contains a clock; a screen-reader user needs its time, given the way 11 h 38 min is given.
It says 2 h 33 min
